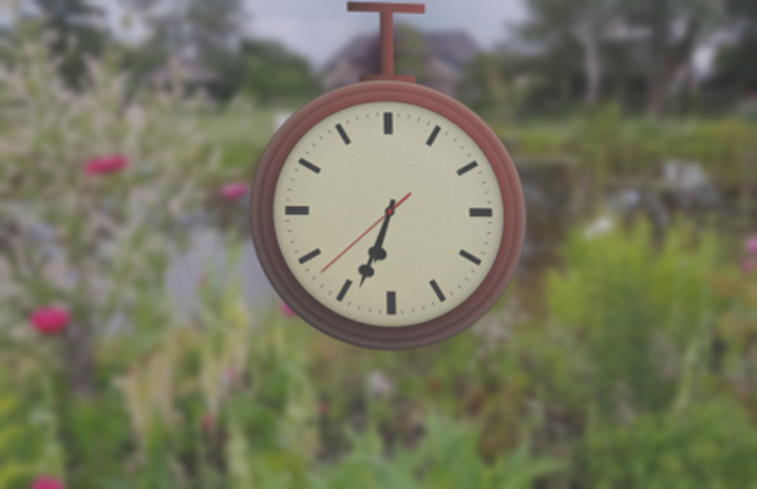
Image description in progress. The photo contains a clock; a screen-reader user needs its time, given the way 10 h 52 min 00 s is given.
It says 6 h 33 min 38 s
